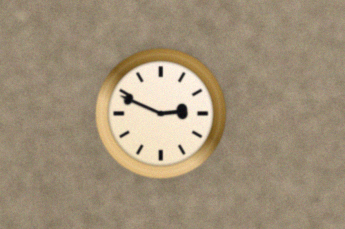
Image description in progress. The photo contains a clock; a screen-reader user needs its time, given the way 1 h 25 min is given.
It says 2 h 49 min
